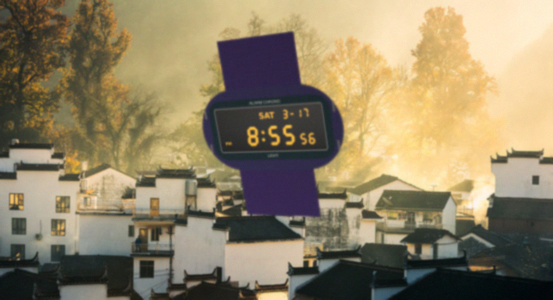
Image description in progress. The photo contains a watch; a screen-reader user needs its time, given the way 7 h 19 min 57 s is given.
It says 8 h 55 min 56 s
